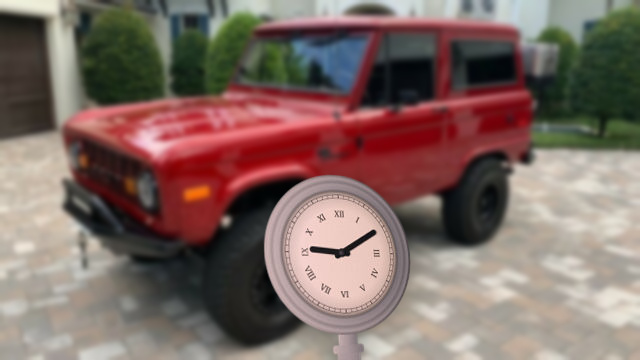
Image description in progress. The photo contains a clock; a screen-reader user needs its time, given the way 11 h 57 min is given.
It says 9 h 10 min
